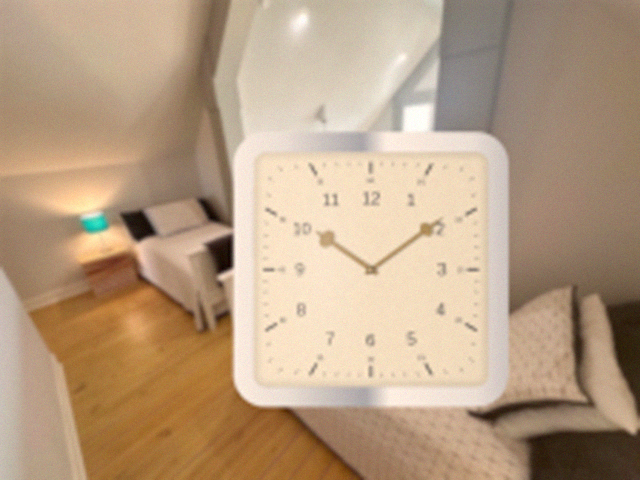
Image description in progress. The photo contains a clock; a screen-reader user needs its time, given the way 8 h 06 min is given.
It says 10 h 09 min
